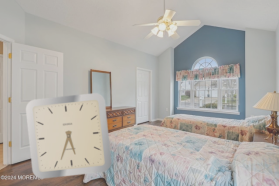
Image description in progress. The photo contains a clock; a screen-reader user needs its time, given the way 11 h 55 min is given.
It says 5 h 34 min
